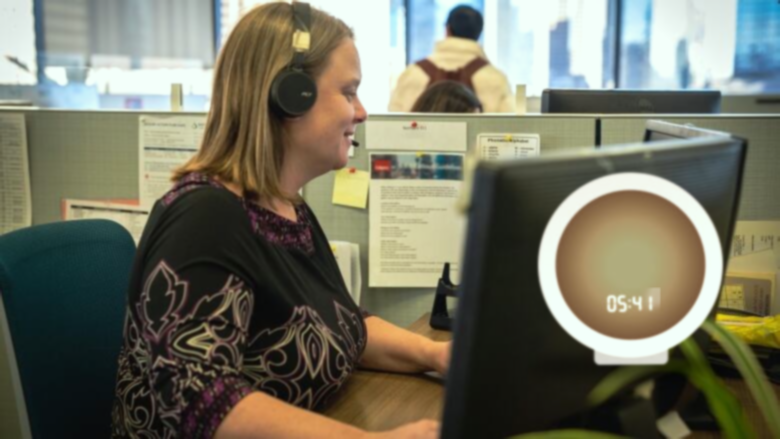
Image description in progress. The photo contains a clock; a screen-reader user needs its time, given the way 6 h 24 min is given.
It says 5 h 41 min
